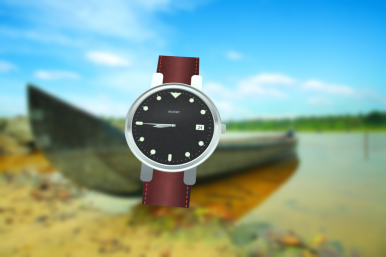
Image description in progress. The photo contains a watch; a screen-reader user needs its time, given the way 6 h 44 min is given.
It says 8 h 45 min
